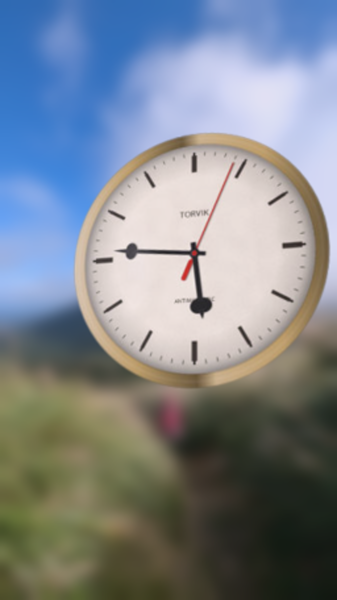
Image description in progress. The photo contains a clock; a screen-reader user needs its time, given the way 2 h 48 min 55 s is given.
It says 5 h 46 min 04 s
